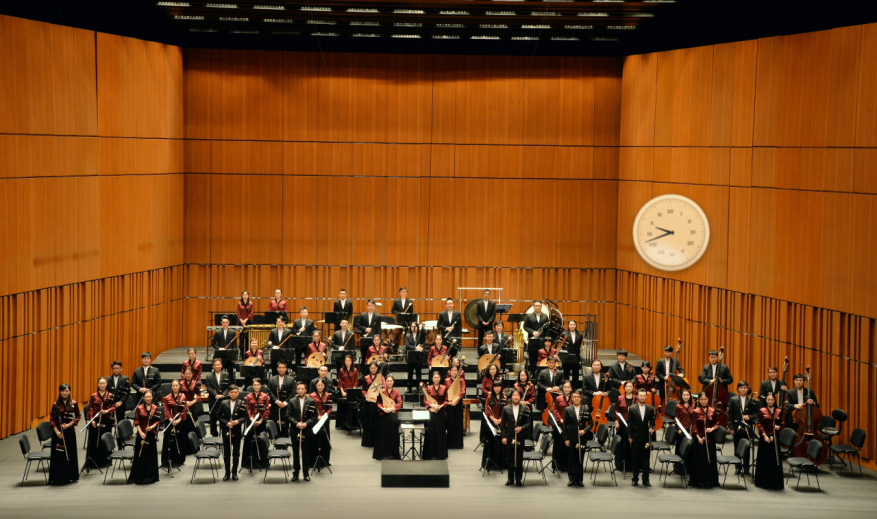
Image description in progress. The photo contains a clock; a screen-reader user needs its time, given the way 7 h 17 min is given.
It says 9 h 42 min
